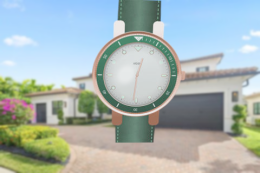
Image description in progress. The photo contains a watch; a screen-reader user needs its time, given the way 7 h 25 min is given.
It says 12 h 31 min
